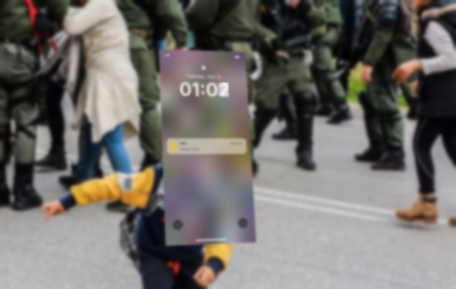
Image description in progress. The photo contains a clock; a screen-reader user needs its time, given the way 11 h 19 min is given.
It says 1 h 02 min
